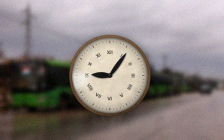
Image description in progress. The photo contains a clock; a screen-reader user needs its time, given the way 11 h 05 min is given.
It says 9 h 06 min
